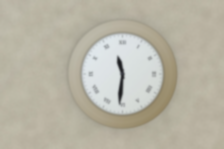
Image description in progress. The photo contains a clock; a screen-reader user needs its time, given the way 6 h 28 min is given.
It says 11 h 31 min
